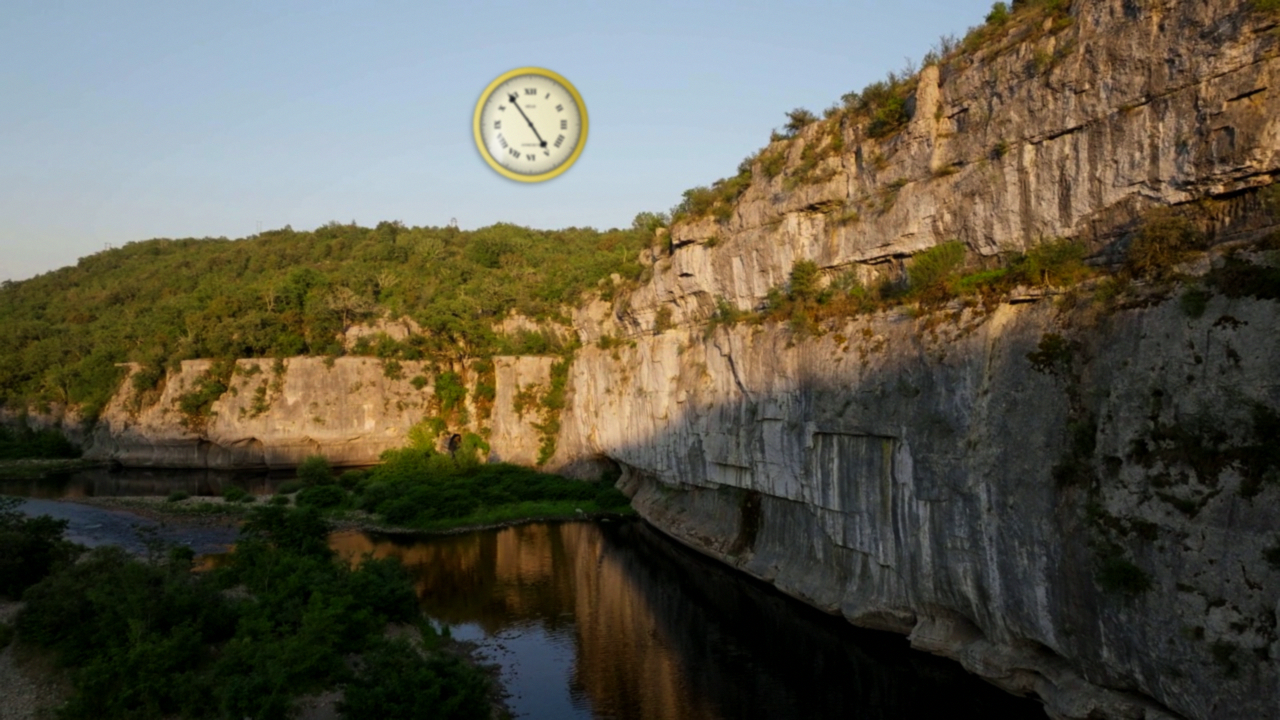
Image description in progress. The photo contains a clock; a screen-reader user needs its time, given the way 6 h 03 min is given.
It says 4 h 54 min
